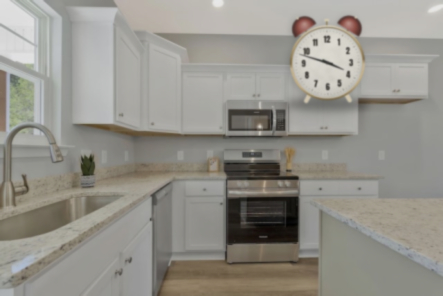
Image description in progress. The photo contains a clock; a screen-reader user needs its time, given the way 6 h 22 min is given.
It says 3 h 48 min
